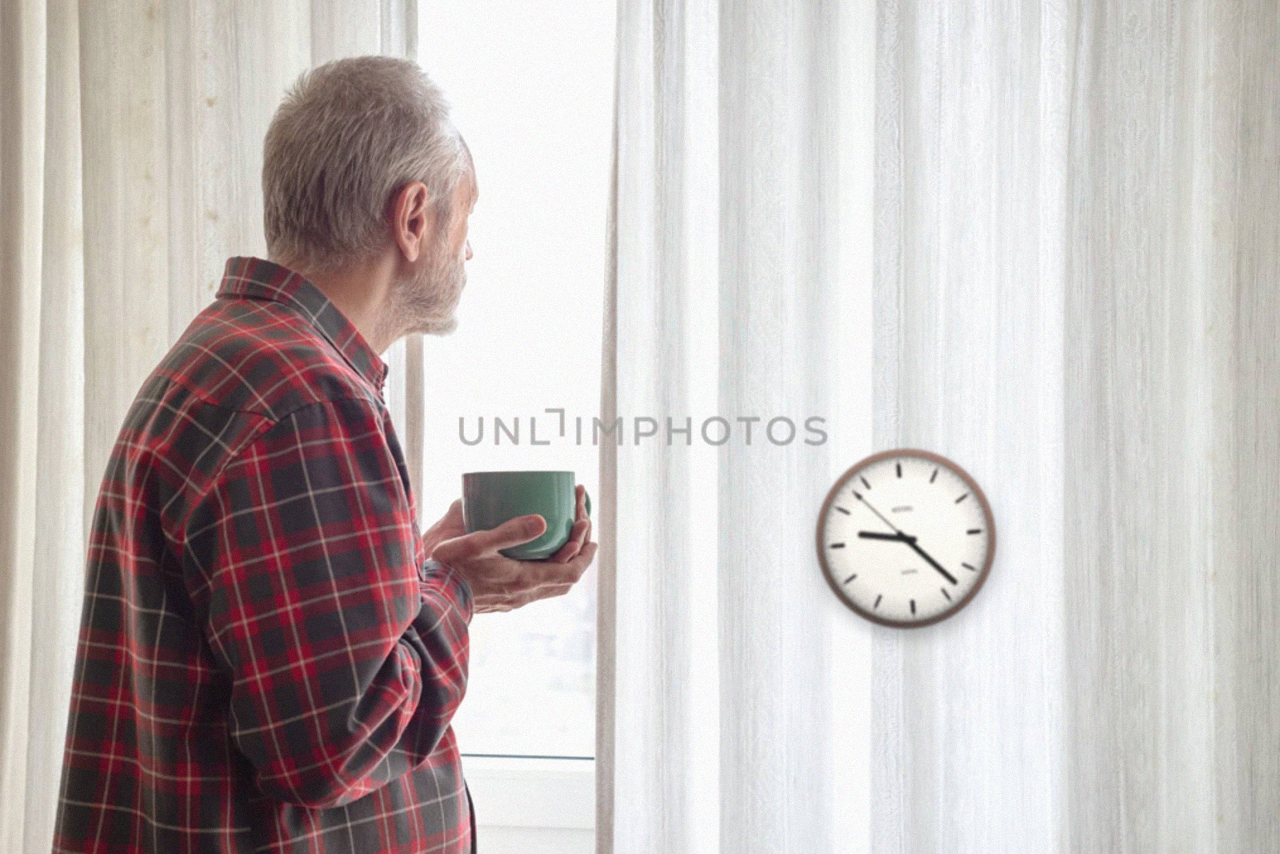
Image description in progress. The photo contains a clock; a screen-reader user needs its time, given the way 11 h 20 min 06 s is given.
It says 9 h 22 min 53 s
